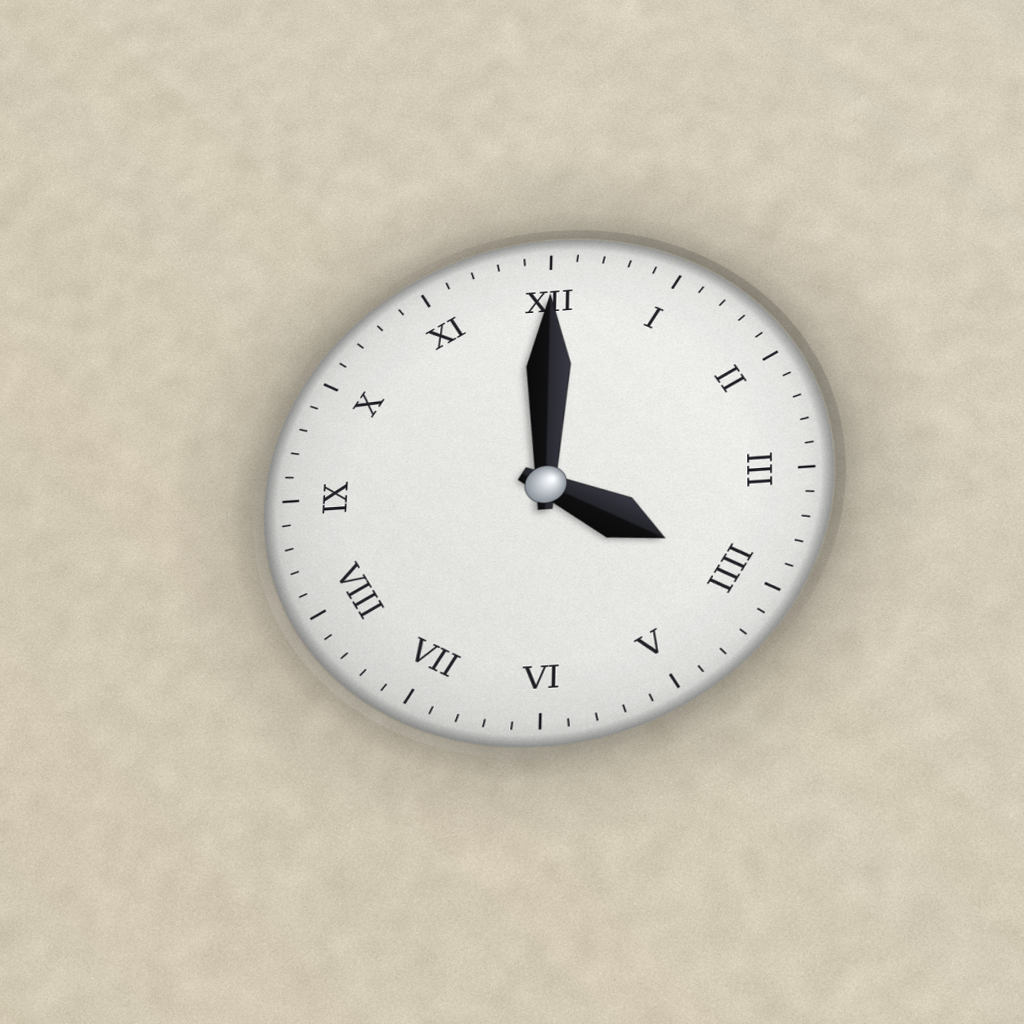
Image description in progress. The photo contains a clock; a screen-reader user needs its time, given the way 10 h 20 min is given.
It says 4 h 00 min
